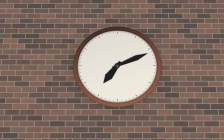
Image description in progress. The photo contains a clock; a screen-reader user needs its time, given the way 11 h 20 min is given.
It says 7 h 11 min
